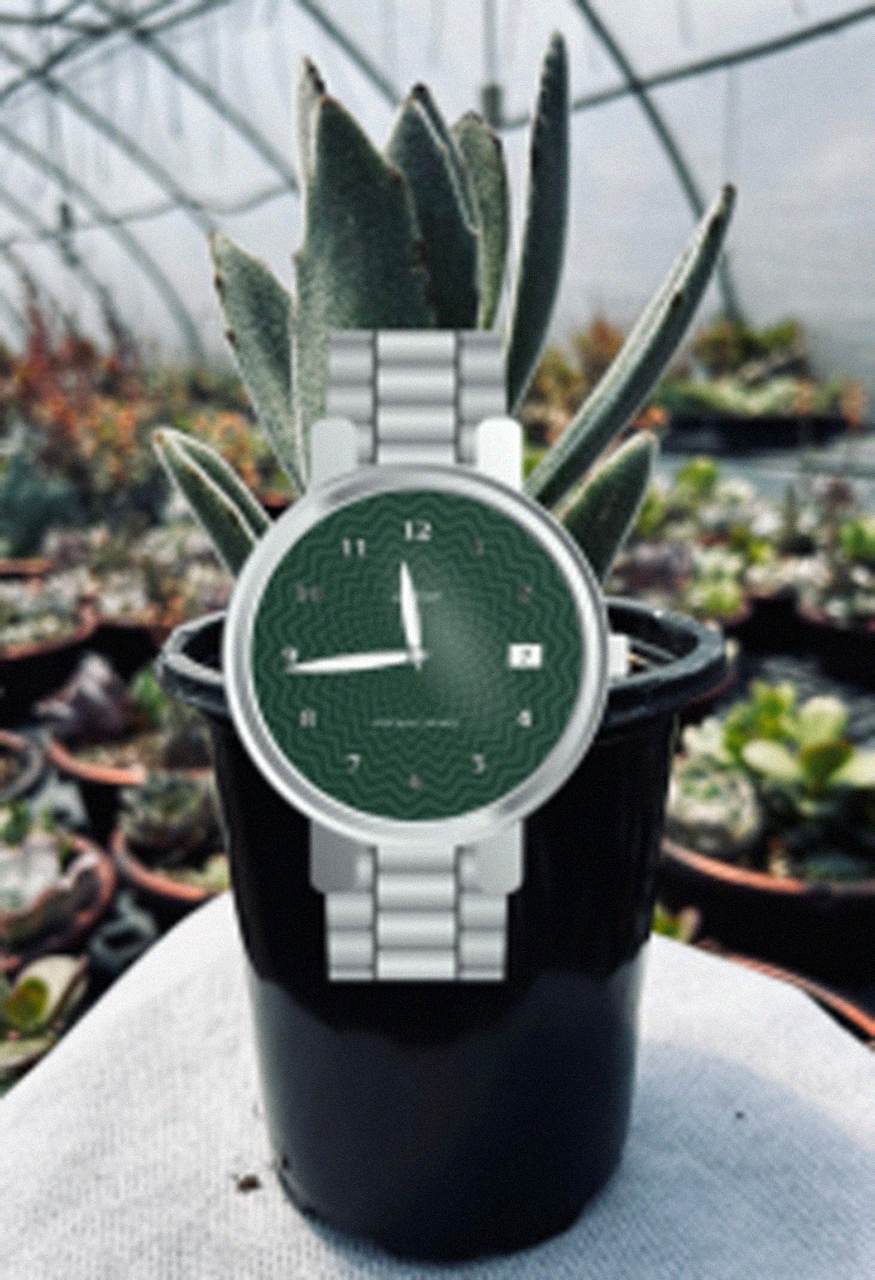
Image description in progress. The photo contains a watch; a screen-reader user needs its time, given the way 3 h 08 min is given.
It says 11 h 44 min
